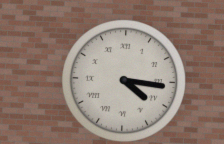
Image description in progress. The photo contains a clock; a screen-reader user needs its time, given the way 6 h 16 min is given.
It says 4 h 16 min
